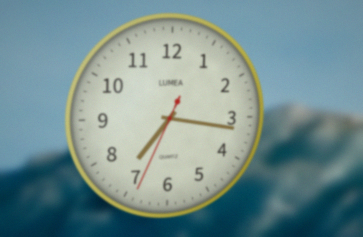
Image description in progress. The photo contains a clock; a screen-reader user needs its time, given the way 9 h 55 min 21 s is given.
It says 7 h 16 min 34 s
